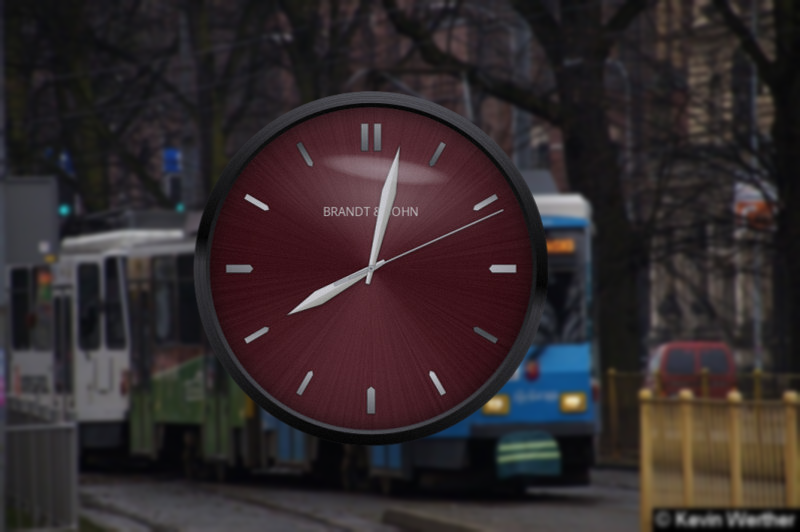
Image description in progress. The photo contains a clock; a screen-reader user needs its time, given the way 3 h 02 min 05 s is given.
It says 8 h 02 min 11 s
